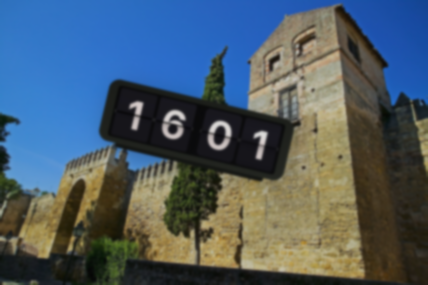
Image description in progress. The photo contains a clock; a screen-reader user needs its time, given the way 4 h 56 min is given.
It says 16 h 01 min
